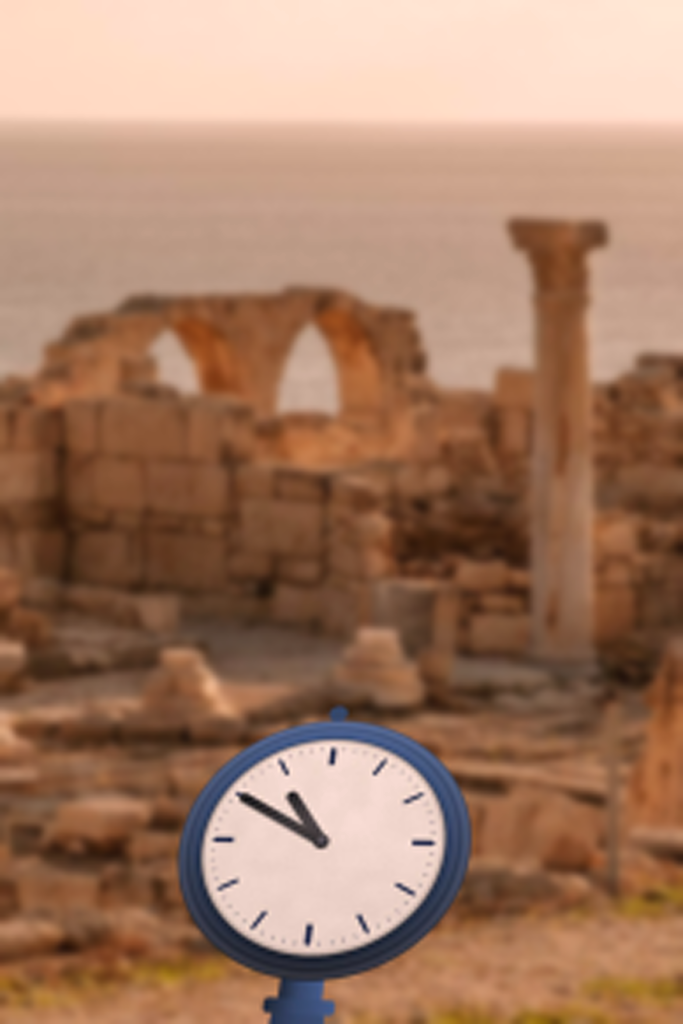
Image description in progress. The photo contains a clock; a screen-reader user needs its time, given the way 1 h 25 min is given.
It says 10 h 50 min
